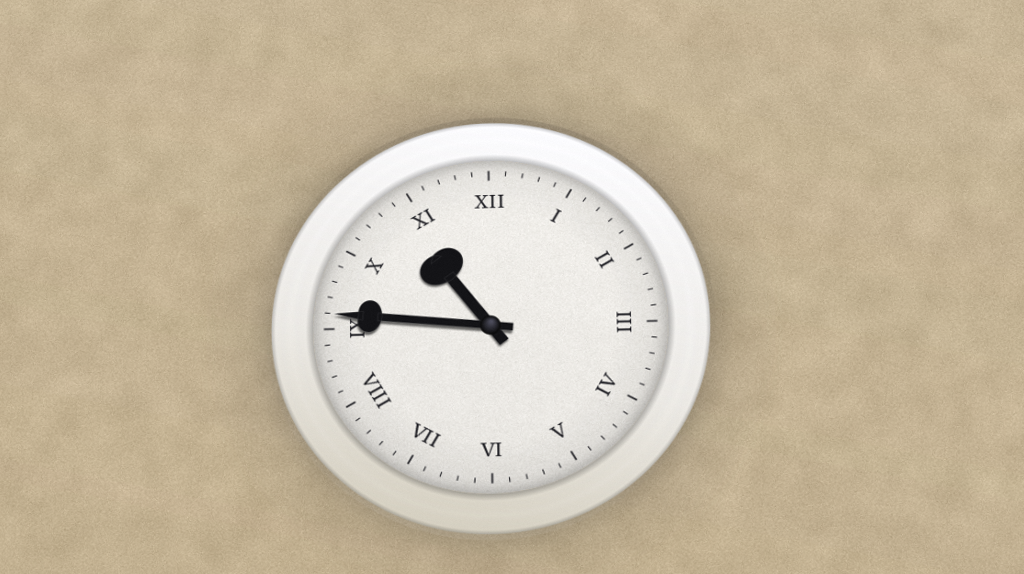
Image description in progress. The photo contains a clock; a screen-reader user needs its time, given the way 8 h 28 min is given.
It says 10 h 46 min
